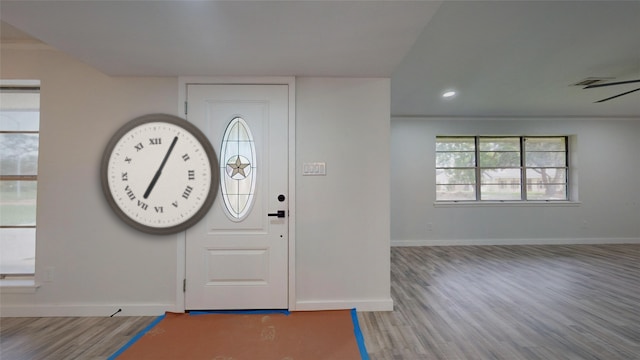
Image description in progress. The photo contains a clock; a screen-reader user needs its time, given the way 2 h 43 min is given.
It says 7 h 05 min
